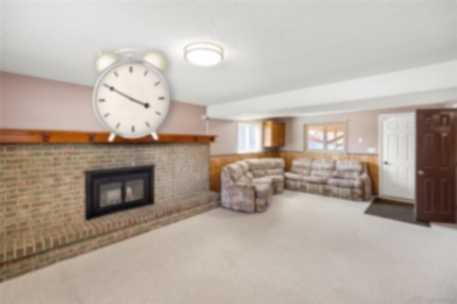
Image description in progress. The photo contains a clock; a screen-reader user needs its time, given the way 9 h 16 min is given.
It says 3 h 50 min
